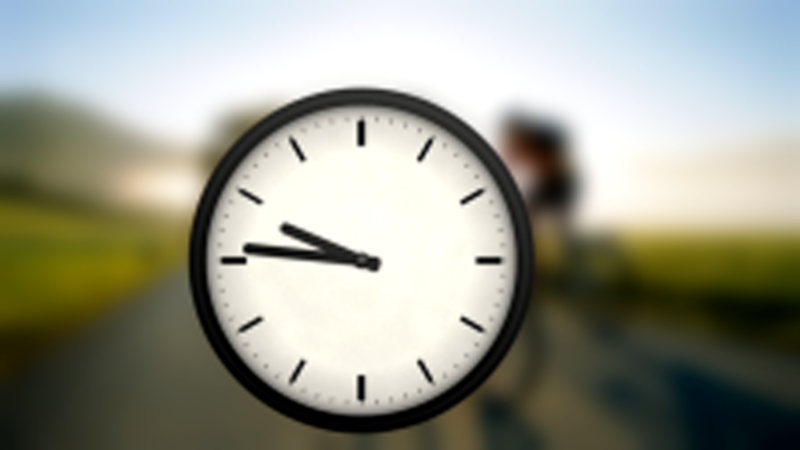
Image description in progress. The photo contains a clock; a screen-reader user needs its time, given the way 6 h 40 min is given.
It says 9 h 46 min
